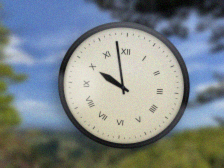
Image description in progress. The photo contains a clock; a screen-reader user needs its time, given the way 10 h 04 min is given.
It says 9 h 58 min
